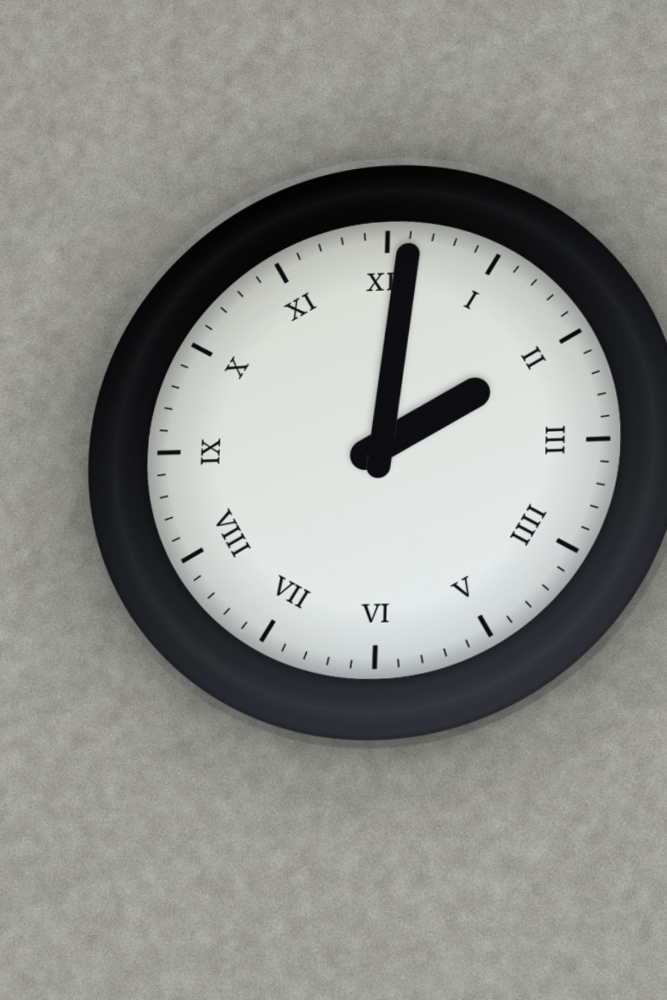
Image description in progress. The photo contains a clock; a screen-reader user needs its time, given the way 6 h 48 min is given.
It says 2 h 01 min
